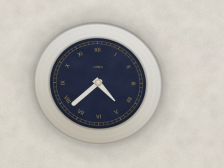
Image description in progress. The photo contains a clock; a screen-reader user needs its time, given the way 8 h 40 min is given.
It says 4 h 38 min
